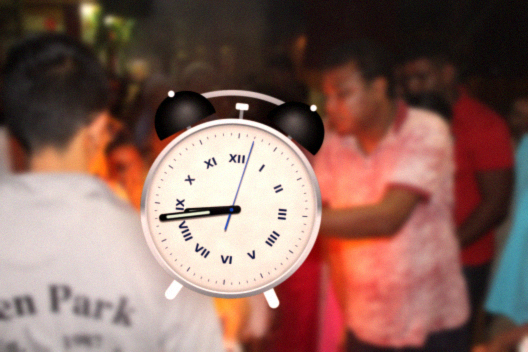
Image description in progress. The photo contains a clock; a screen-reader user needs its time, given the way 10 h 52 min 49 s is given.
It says 8 h 43 min 02 s
